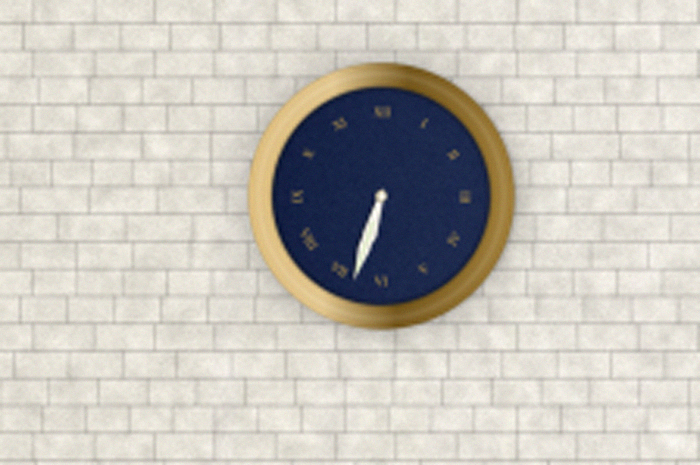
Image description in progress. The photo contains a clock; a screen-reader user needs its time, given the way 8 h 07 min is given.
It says 6 h 33 min
